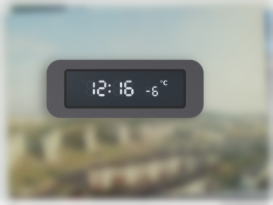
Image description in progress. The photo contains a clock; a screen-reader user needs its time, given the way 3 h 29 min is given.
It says 12 h 16 min
